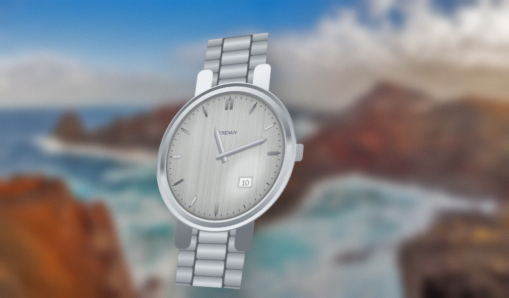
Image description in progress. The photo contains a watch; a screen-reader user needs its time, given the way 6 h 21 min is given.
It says 11 h 12 min
